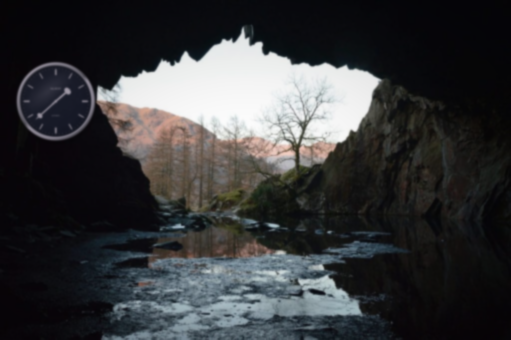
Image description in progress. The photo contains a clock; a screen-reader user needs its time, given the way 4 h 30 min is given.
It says 1 h 38 min
